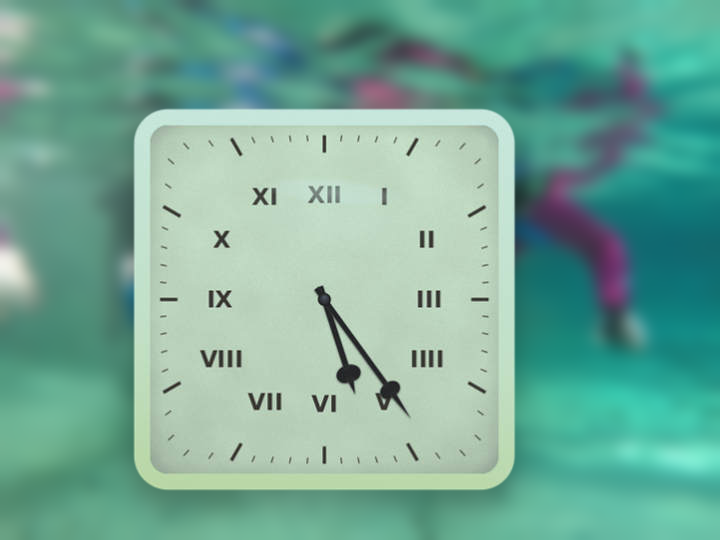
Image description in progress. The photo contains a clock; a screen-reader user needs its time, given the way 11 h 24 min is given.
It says 5 h 24 min
